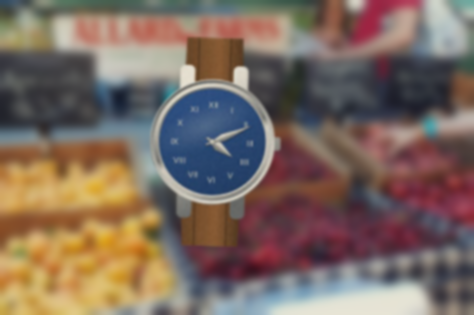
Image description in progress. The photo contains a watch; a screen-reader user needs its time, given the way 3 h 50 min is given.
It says 4 h 11 min
